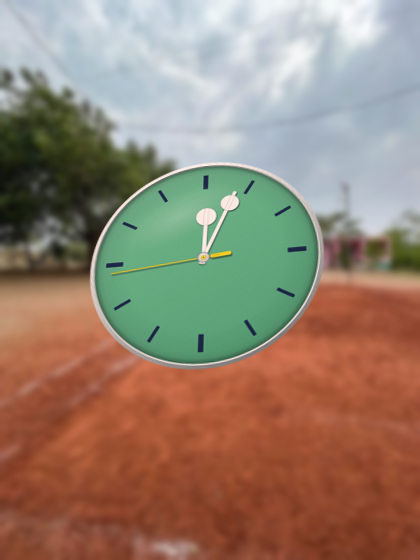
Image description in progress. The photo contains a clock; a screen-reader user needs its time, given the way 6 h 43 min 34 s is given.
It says 12 h 03 min 44 s
